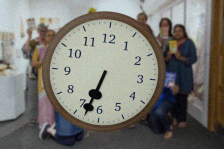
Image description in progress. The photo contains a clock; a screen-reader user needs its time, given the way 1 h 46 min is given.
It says 6 h 33 min
